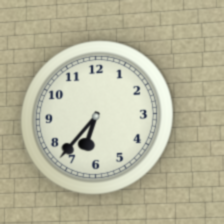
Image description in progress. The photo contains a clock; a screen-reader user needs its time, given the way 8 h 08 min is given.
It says 6 h 37 min
